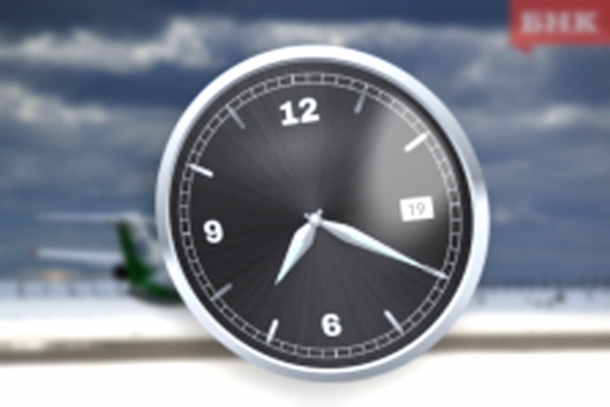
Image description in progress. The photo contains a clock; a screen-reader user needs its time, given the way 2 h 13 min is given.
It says 7 h 20 min
